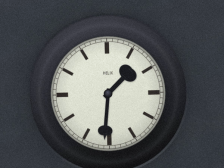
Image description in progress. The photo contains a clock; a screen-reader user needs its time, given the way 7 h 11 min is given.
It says 1 h 31 min
